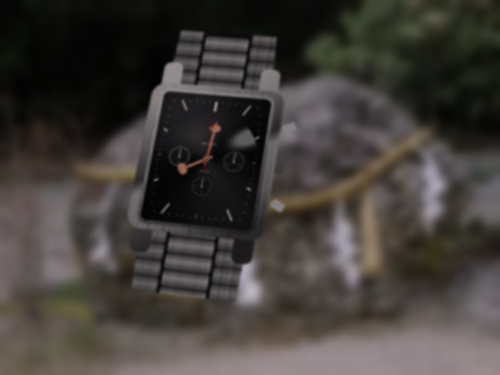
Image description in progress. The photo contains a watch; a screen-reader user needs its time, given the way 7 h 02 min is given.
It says 8 h 01 min
